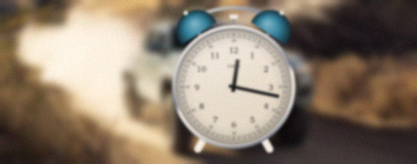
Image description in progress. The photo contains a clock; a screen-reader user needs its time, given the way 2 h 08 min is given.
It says 12 h 17 min
